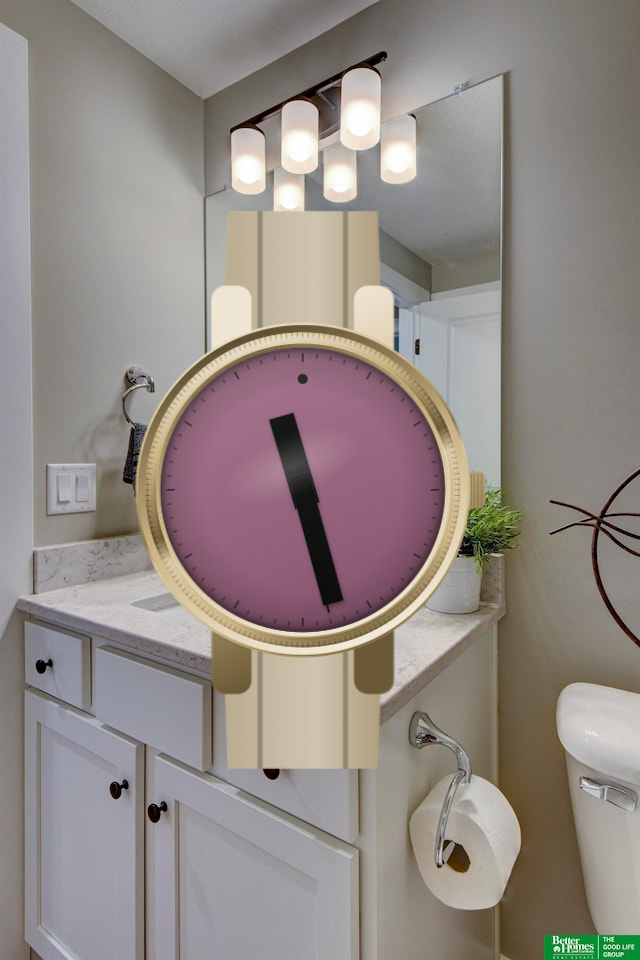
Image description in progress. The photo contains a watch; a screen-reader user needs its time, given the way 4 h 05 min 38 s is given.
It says 11 h 27 min 28 s
